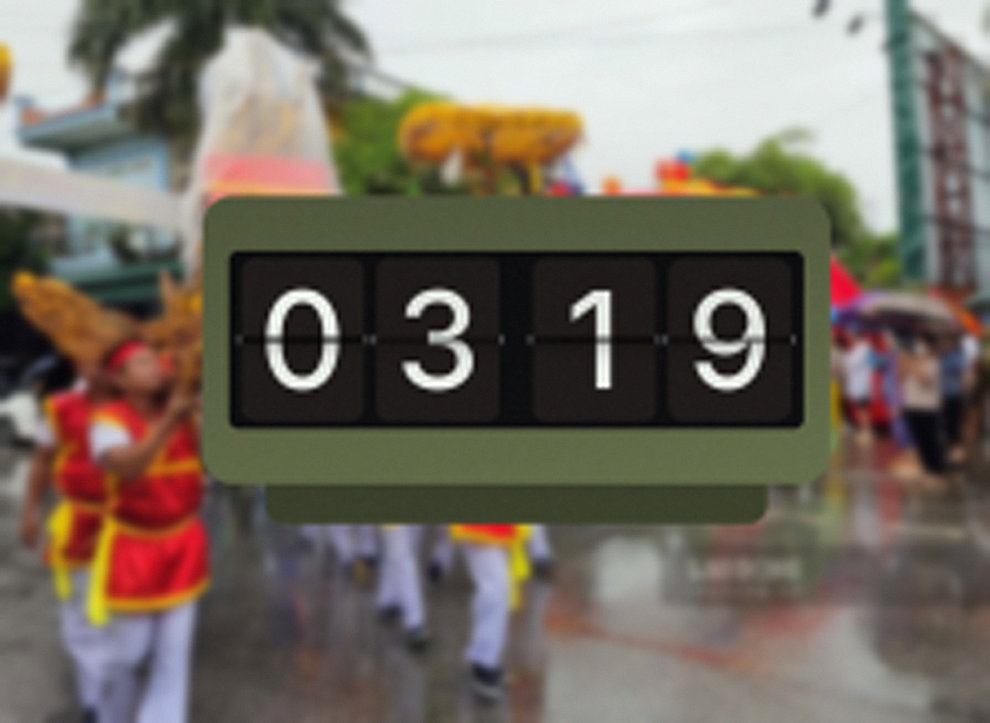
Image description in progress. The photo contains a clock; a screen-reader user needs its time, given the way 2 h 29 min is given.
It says 3 h 19 min
